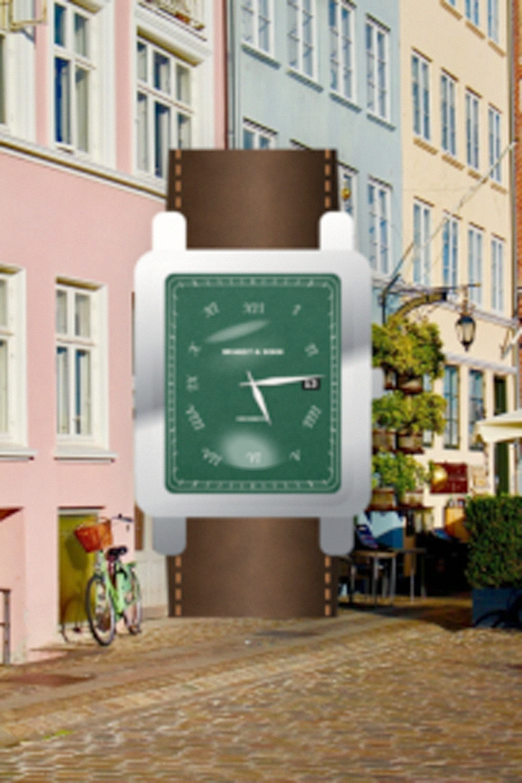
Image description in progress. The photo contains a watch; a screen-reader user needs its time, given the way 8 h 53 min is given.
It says 5 h 14 min
